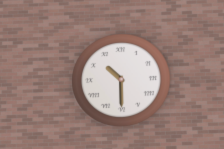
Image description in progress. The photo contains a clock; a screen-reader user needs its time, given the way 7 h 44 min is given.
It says 10 h 30 min
